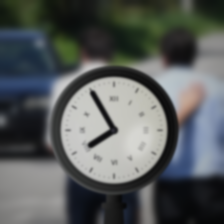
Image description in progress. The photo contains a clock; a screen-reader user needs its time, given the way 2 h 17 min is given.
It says 7 h 55 min
